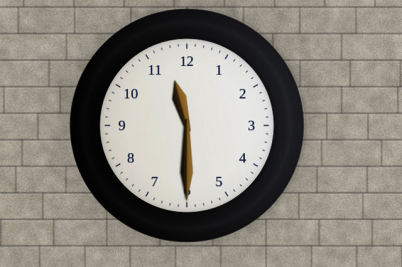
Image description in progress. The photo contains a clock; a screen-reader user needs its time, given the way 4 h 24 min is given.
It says 11 h 30 min
